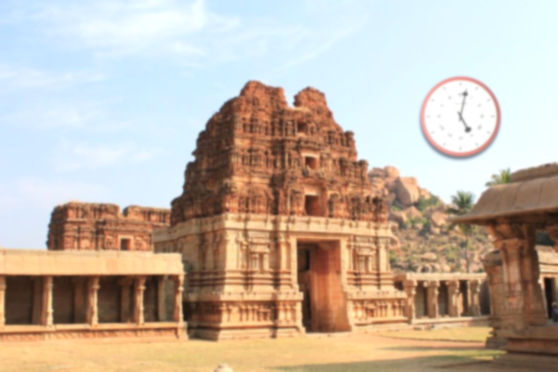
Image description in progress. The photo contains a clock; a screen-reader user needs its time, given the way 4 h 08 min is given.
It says 5 h 02 min
